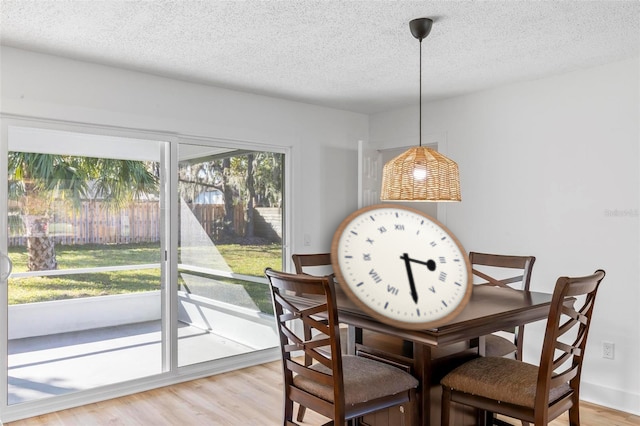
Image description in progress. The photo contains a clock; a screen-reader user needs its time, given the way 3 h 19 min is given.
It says 3 h 30 min
